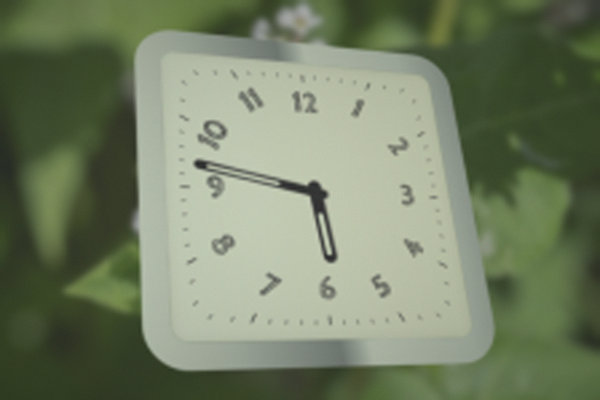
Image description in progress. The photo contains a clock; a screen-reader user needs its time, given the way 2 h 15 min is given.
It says 5 h 47 min
